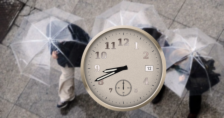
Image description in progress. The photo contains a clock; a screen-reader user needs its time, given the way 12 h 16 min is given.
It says 8 h 41 min
